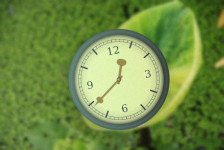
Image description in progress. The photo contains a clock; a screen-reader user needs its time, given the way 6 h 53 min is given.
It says 12 h 39 min
